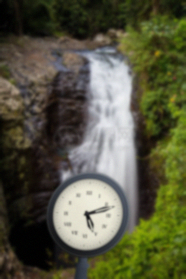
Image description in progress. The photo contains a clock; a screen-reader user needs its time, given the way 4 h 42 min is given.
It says 5 h 12 min
